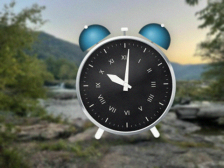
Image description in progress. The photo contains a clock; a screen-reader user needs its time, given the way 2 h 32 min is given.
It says 10 h 01 min
